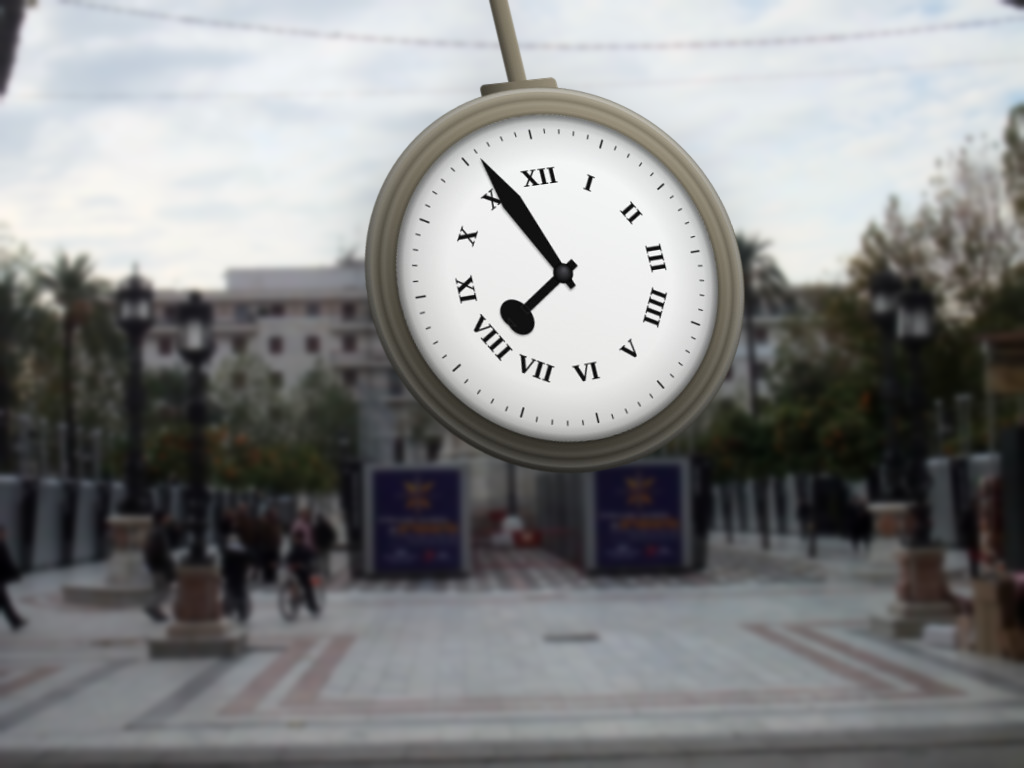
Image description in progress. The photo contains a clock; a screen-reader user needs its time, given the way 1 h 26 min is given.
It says 7 h 56 min
